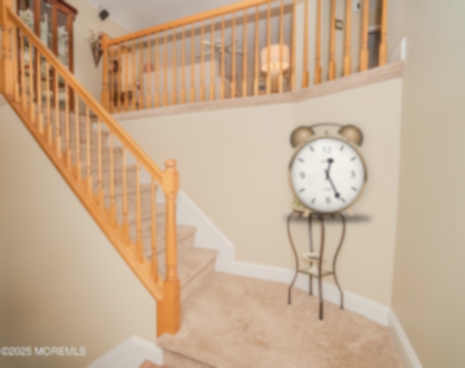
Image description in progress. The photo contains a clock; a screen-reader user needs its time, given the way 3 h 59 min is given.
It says 12 h 26 min
